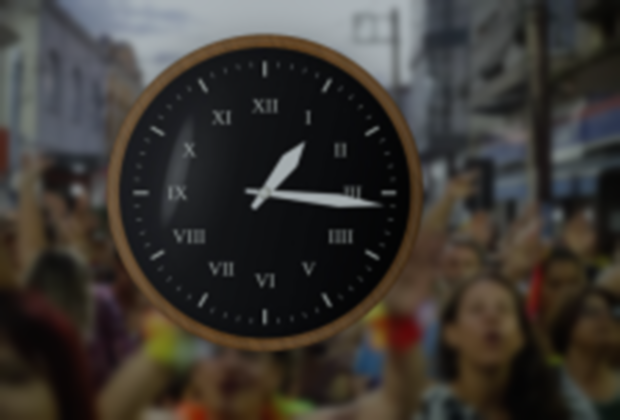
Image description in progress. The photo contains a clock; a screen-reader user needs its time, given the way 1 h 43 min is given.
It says 1 h 16 min
